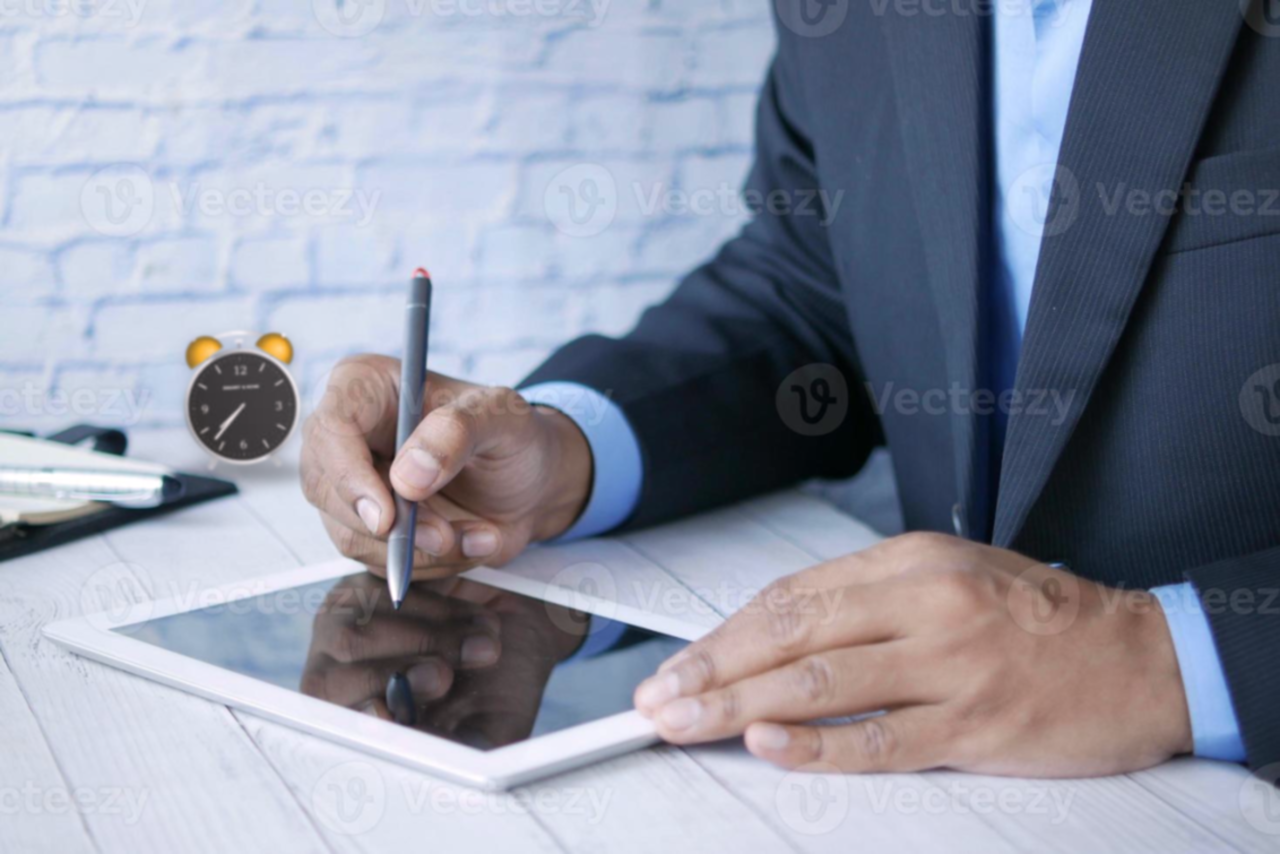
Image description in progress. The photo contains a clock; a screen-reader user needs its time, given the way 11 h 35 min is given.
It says 7 h 37 min
